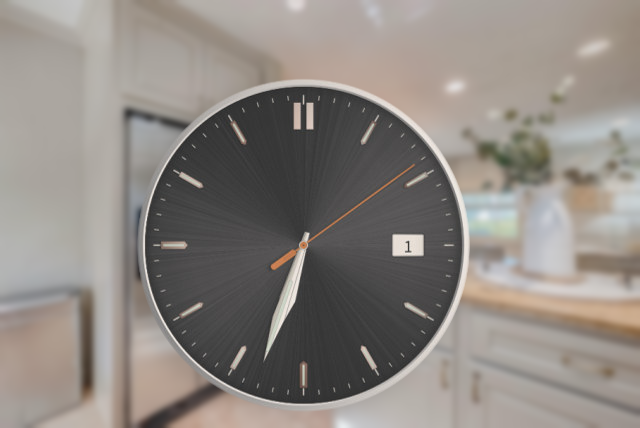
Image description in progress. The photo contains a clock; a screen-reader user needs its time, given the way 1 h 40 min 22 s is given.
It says 6 h 33 min 09 s
